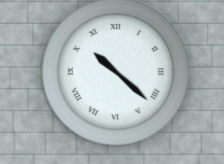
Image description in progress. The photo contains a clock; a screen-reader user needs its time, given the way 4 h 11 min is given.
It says 10 h 22 min
